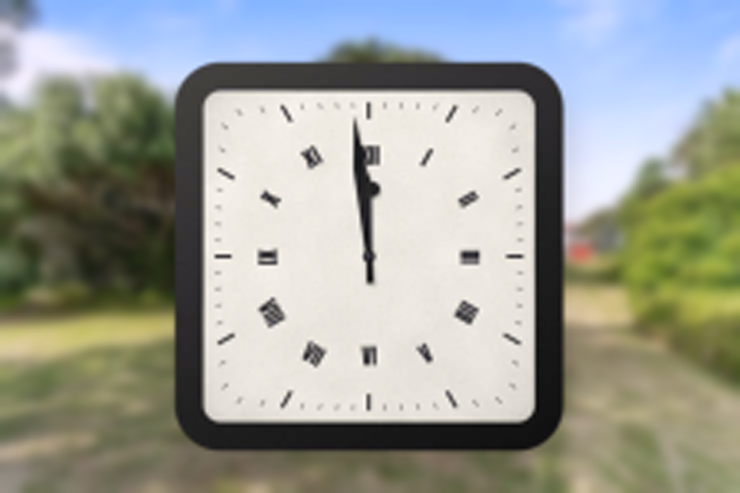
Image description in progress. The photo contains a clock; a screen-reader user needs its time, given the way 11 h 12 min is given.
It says 11 h 59 min
